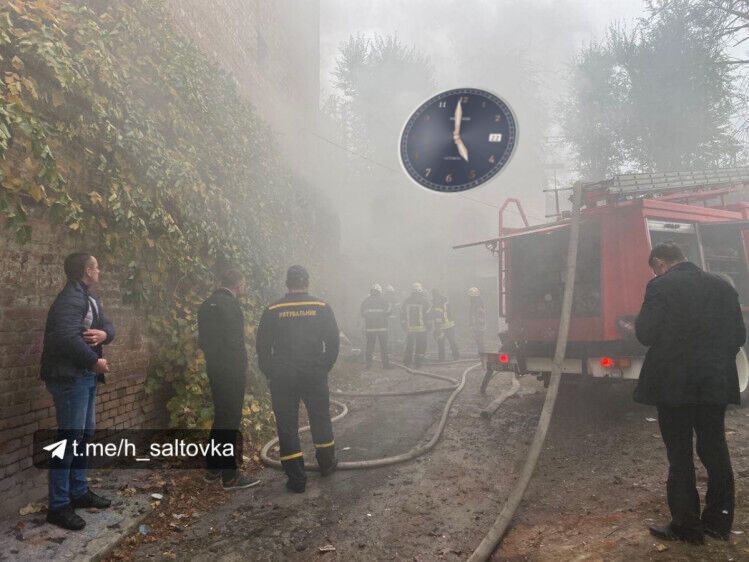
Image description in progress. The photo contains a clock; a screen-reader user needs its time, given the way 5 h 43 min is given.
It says 4 h 59 min
